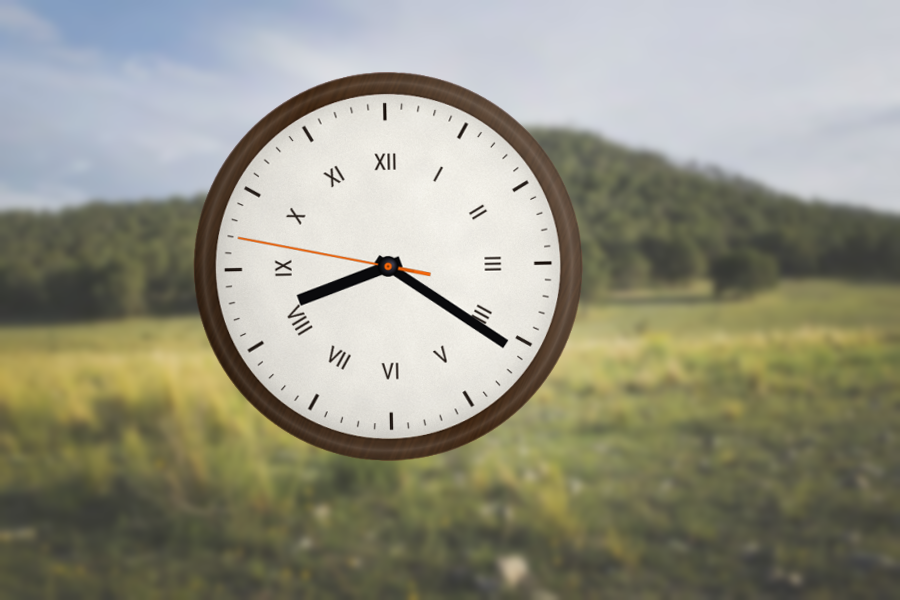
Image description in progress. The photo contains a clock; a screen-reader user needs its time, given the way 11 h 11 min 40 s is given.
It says 8 h 20 min 47 s
